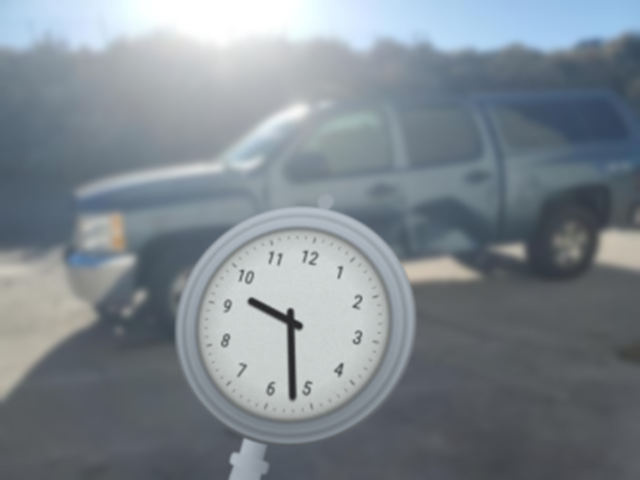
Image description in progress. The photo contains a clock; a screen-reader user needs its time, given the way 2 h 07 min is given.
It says 9 h 27 min
